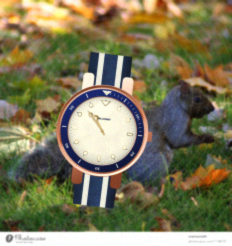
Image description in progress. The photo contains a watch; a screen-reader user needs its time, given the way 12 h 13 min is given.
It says 10 h 53 min
